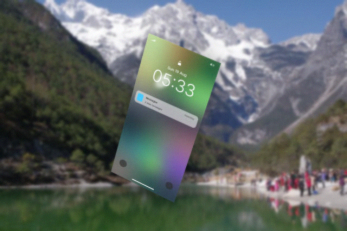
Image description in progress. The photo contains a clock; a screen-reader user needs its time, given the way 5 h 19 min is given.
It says 5 h 33 min
